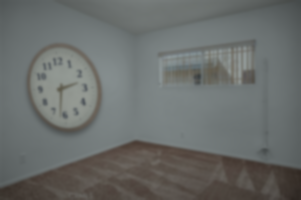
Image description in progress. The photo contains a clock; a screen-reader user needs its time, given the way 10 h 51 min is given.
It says 2 h 32 min
